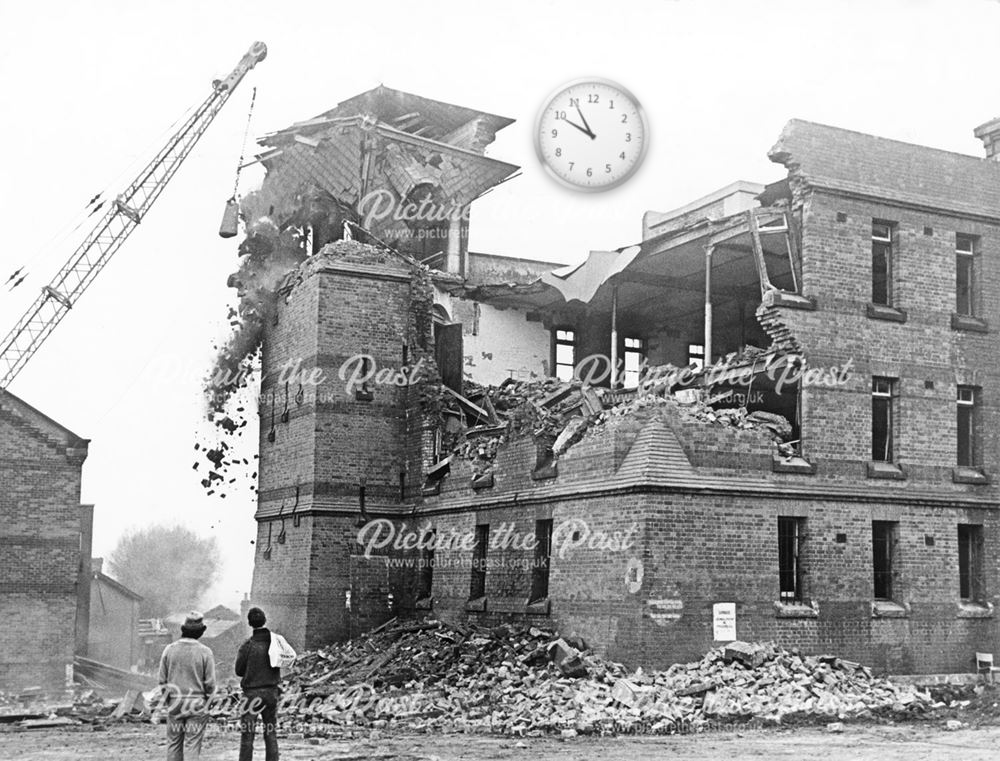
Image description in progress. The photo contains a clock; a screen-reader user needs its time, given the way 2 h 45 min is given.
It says 9 h 55 min
